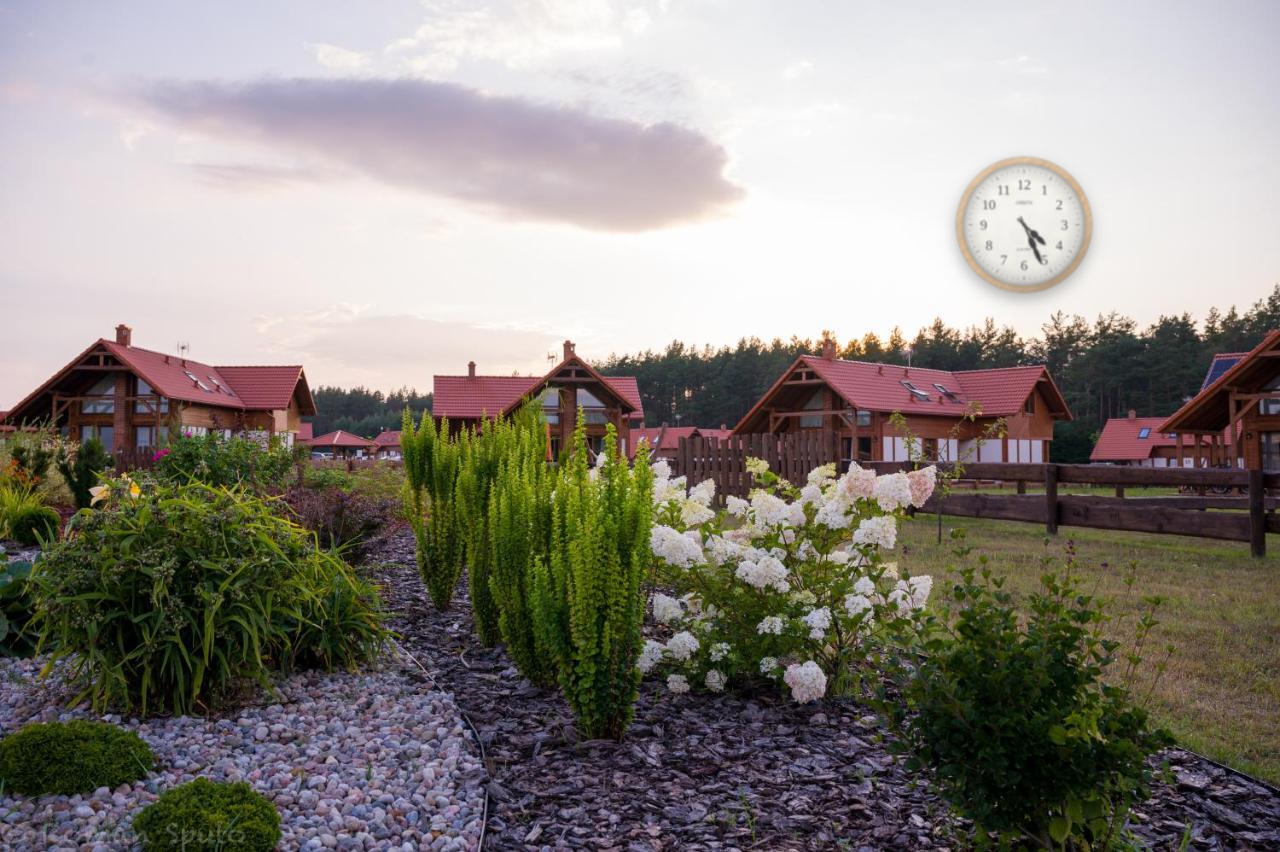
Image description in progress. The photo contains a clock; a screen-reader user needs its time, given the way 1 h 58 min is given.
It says 4 h 26 min
